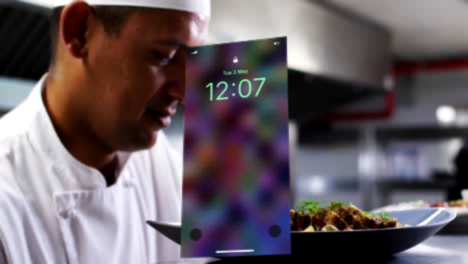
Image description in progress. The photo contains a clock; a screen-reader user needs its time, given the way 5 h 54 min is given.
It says 12 h 07 min
